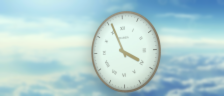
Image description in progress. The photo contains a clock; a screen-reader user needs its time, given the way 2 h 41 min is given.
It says 3 h 56 min
